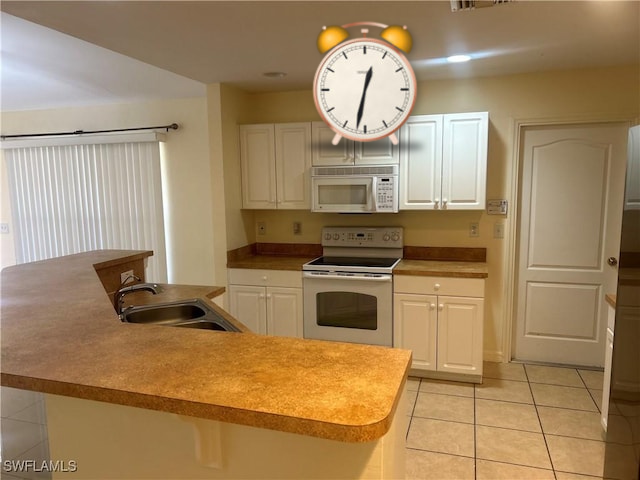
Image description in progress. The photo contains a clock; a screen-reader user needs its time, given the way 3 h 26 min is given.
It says 12 h 32 min
